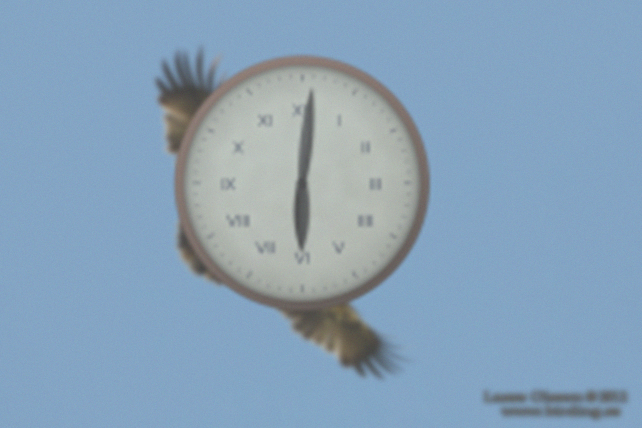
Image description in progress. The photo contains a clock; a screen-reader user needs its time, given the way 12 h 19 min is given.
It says 6 h 01 min
